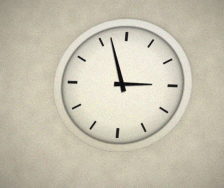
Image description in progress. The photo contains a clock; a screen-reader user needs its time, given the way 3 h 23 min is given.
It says 2 h 57 min
